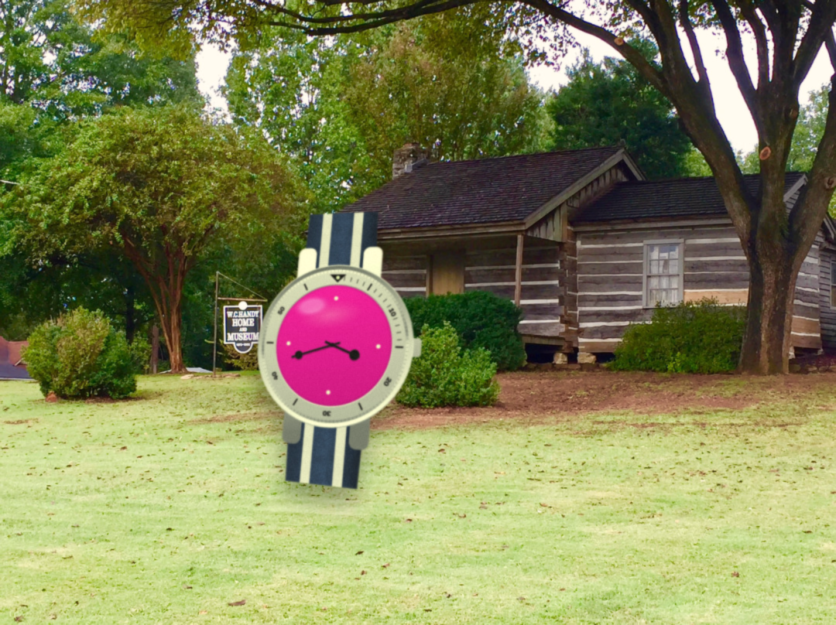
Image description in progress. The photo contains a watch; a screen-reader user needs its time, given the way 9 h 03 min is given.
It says 3 h 42 min
